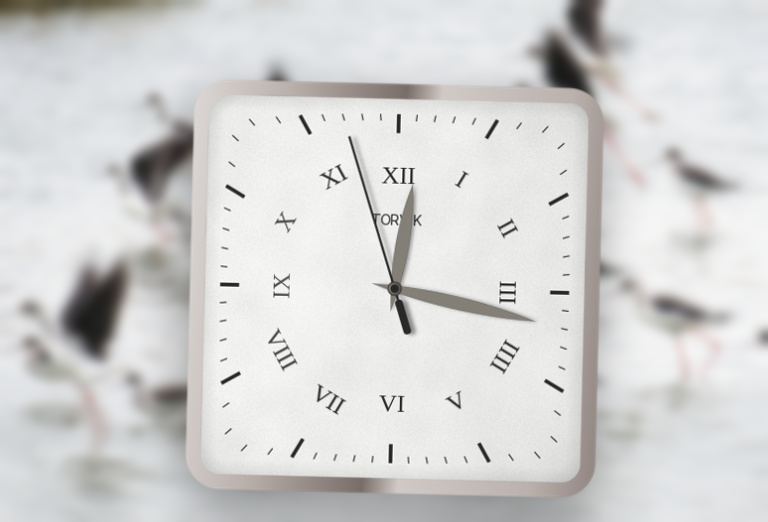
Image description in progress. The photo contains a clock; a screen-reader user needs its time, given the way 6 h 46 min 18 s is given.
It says 12 h 16 min 57 s
